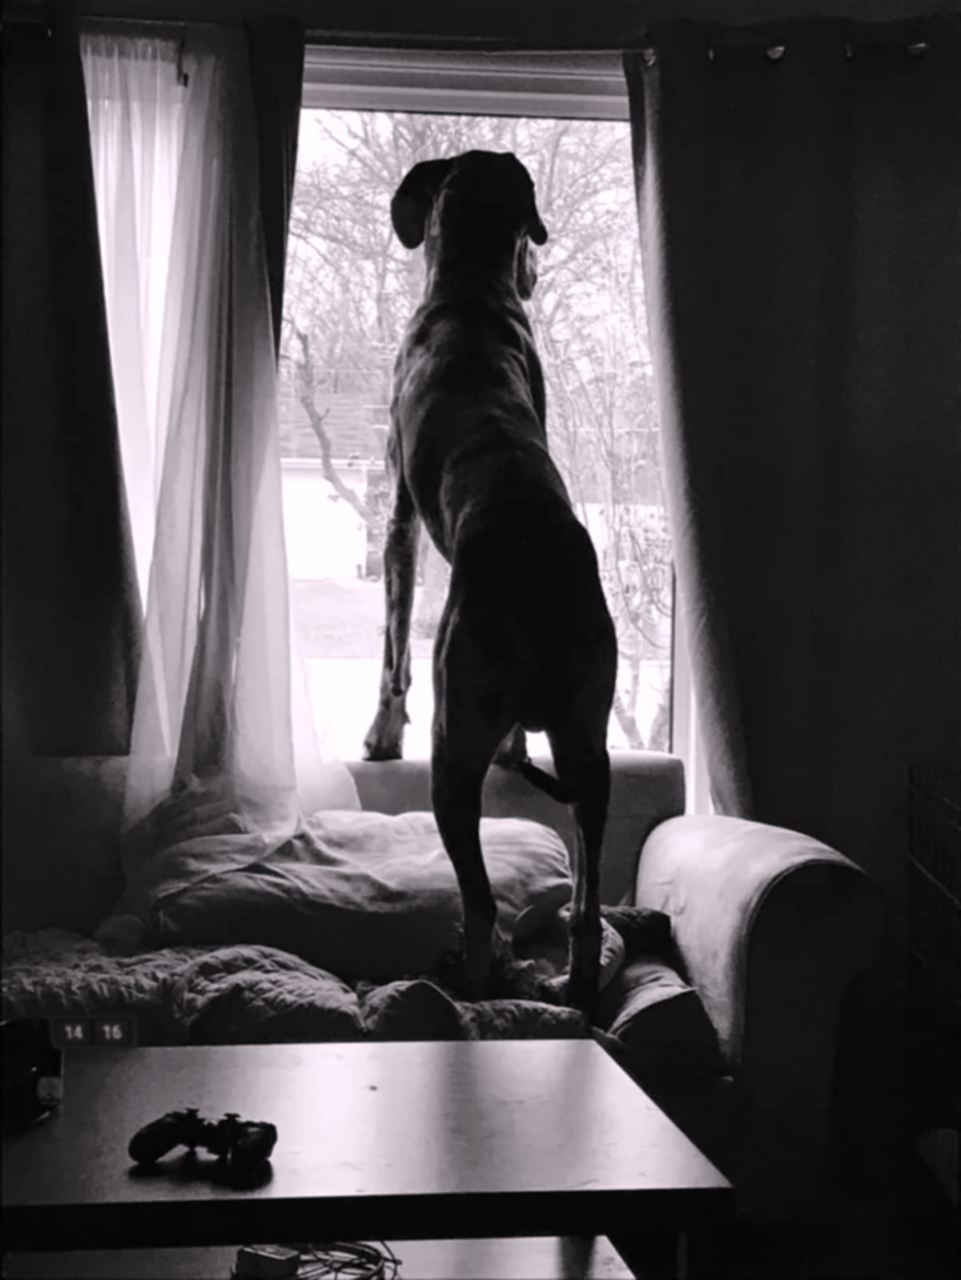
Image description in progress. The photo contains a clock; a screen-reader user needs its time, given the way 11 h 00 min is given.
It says 14 h 16 min
